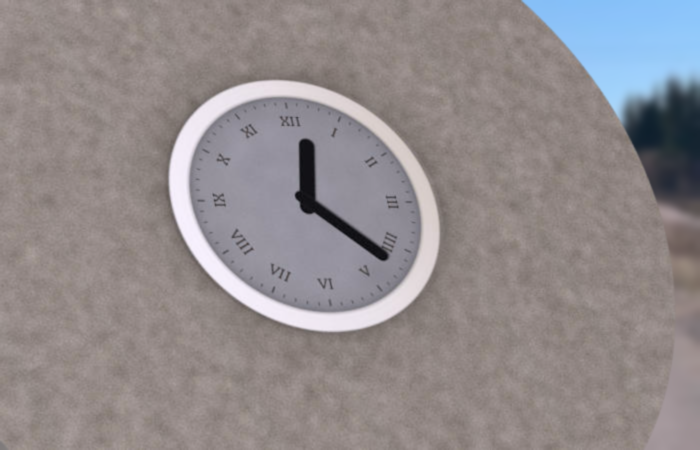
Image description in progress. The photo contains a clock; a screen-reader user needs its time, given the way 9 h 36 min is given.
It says 12 h 22 min
